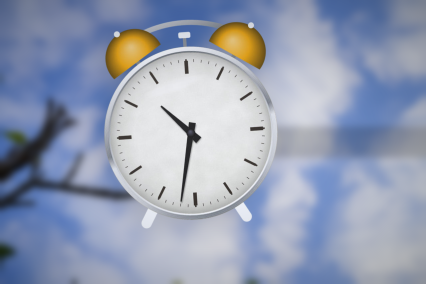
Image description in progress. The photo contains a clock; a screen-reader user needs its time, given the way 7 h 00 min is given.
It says 10 h 32 min
